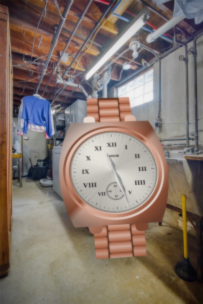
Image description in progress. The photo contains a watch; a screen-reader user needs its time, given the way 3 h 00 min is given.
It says 11 h 27 min
